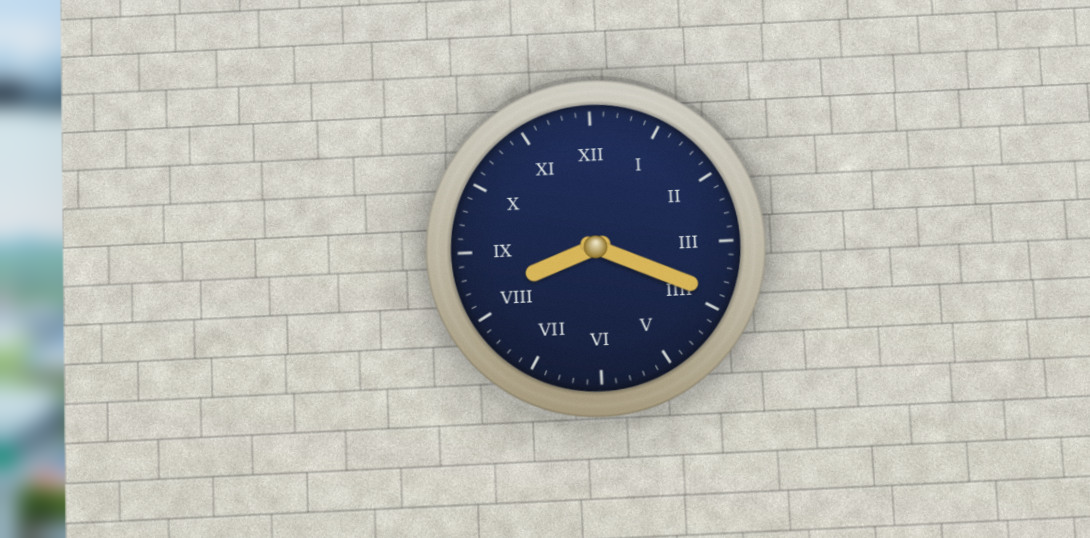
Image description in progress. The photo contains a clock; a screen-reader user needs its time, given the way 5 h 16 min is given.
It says 8 h 19 min
